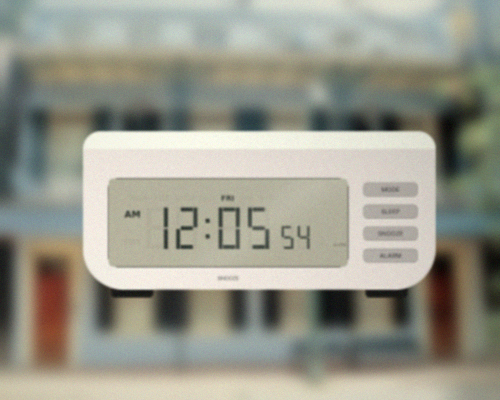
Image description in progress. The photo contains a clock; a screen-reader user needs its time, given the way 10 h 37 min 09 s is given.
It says 12 h 05 min 54 s
